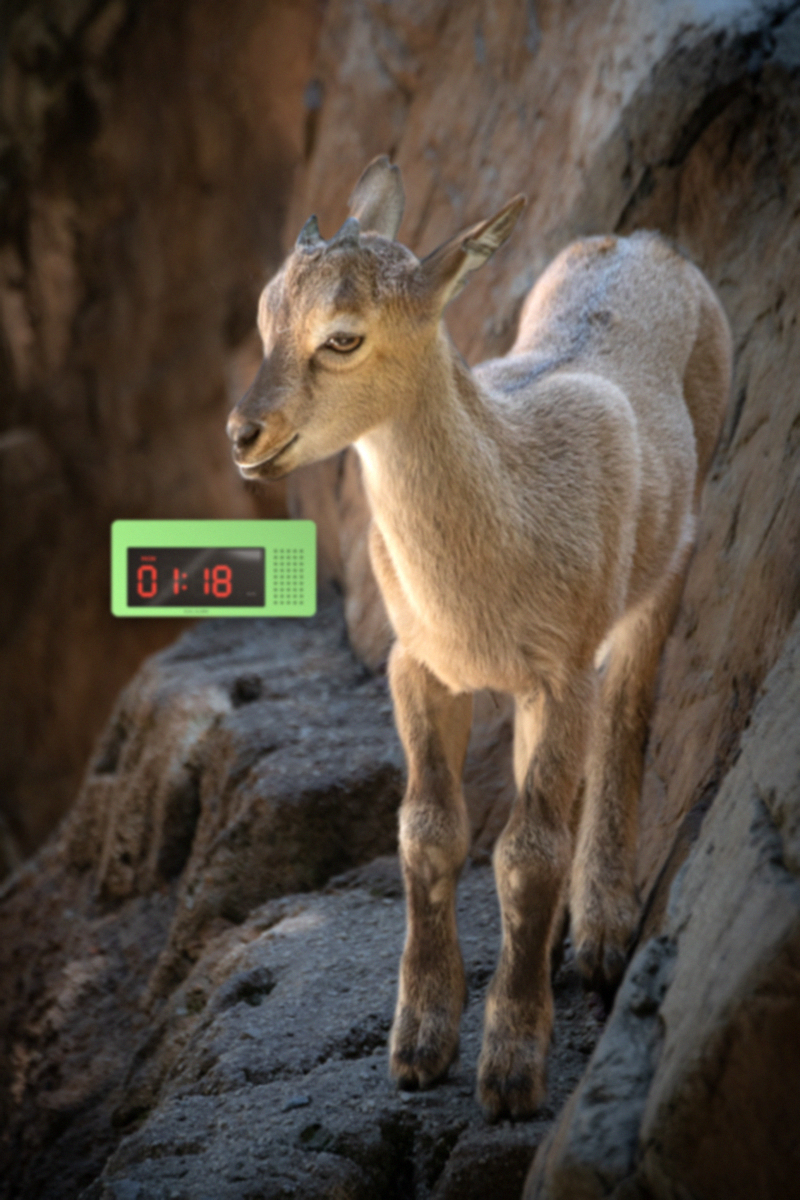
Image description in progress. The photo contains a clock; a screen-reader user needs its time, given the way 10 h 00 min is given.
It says 1 h 18 min
